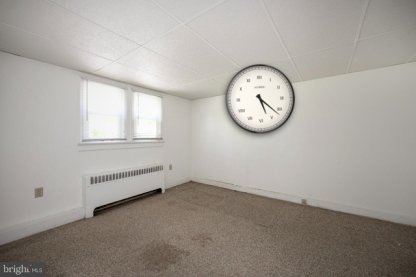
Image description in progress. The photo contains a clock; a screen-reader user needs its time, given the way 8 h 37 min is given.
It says 5 h 22 min
